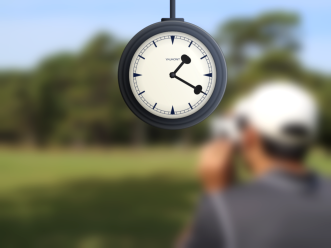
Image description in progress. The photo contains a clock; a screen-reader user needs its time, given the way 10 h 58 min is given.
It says 1 h 20 min
